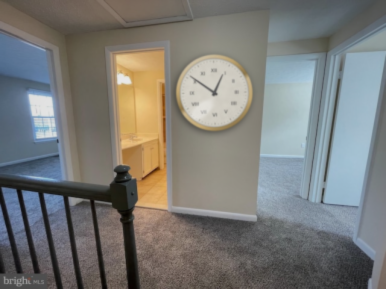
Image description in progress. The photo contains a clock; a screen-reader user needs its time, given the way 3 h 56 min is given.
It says 12 h 51 min
